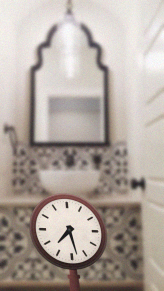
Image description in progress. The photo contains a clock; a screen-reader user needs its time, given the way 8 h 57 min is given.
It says 7 h 28 min
